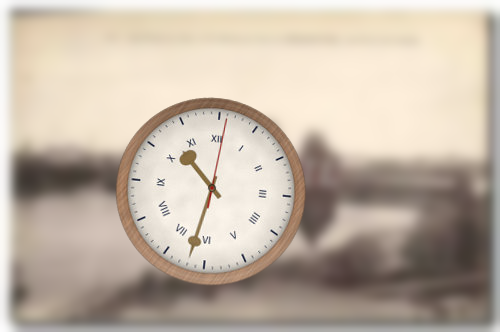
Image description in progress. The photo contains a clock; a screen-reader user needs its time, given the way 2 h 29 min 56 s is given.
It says 10 h 32 min 01 s
